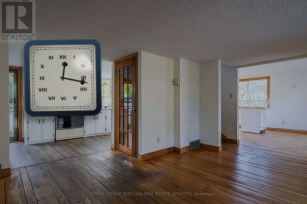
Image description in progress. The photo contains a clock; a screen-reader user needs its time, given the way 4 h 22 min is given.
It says 12 h 17 min
